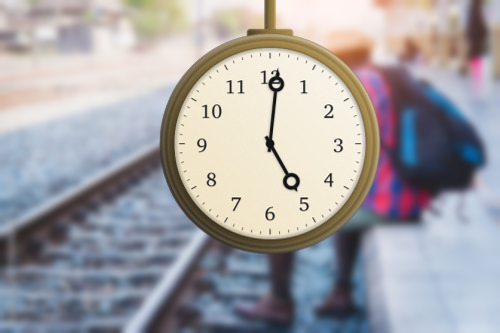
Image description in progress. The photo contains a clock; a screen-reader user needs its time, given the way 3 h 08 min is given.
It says 5 h 01 min
